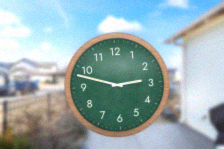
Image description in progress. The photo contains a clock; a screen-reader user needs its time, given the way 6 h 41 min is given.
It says 2 h 48 min
